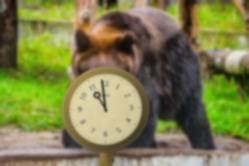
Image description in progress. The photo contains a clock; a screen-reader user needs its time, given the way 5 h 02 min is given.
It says 10 h 59 min
